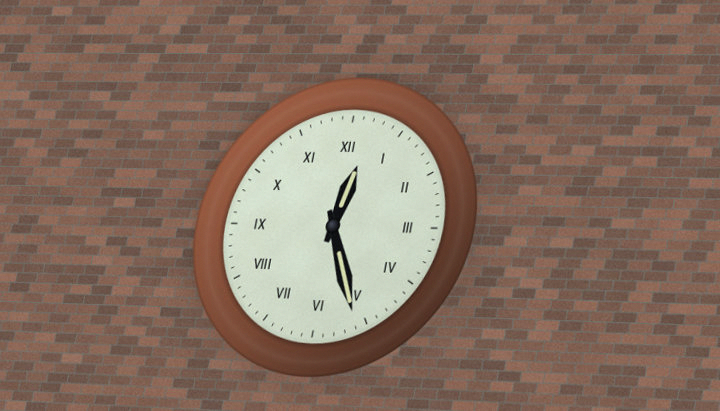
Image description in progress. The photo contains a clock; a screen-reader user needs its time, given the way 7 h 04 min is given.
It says 12 h 26 min
